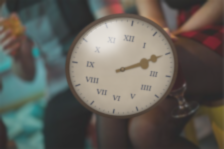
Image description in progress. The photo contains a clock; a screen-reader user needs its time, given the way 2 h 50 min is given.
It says 2 h 10 min
